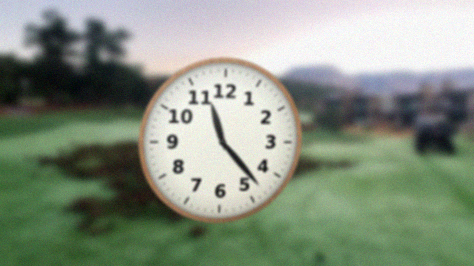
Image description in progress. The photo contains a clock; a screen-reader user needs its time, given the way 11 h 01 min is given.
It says 11 h 23 min
